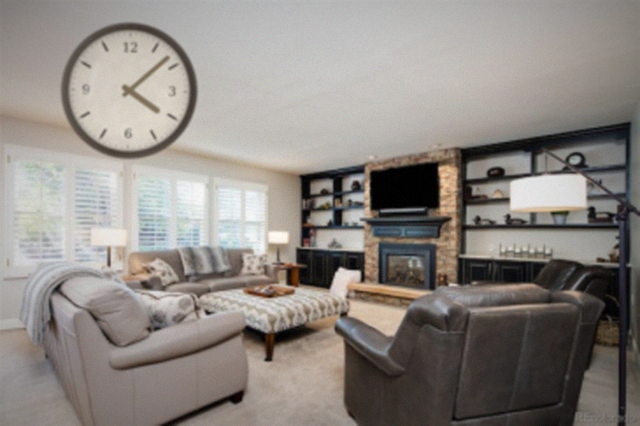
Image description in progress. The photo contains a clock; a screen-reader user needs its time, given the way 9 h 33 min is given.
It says 4 h 08 min
